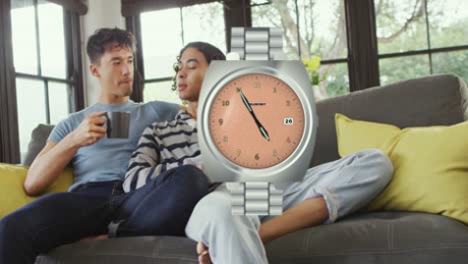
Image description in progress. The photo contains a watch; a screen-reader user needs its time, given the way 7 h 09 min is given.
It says 4 h 55 min
